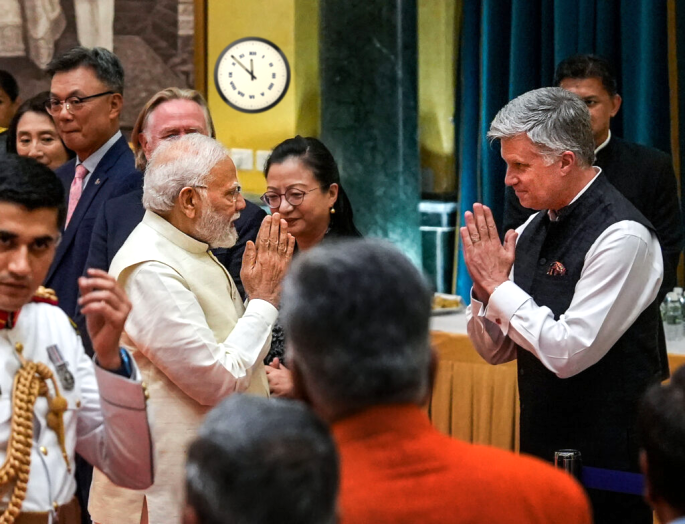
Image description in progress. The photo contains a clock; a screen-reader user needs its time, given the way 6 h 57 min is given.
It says 11 h 52 min
